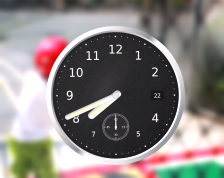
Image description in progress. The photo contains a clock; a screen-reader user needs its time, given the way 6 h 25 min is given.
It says 7 h 41 min
